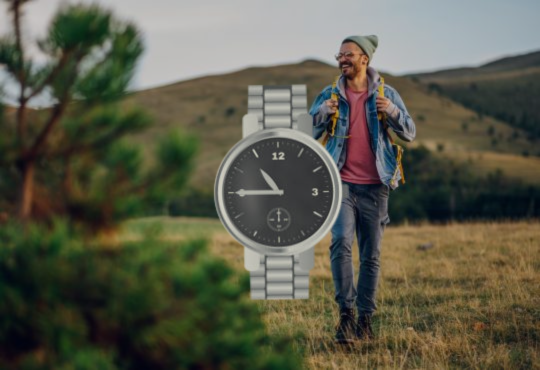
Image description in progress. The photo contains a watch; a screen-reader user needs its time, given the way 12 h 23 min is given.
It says 10 h 45 min
